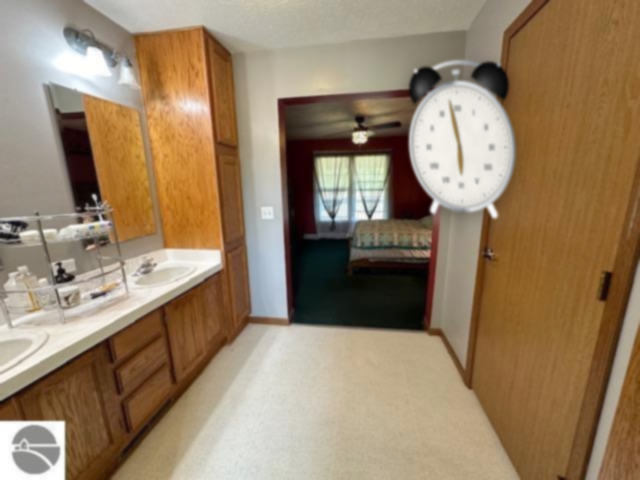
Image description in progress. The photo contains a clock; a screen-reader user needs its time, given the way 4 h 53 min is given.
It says 5 h 58 min
